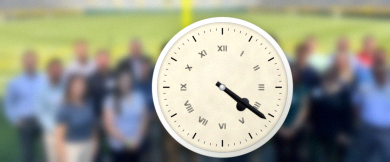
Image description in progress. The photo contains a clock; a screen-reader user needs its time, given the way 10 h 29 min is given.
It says 4 h 21 min
